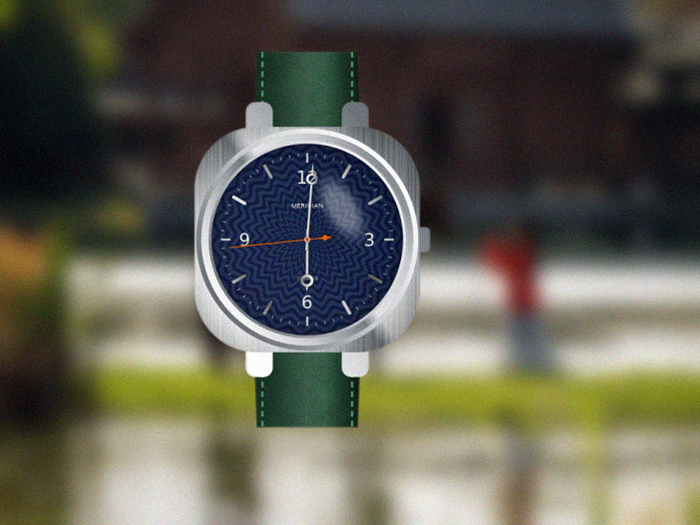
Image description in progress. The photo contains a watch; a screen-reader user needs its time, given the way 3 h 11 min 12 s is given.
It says 6 h 00 min 44 s
